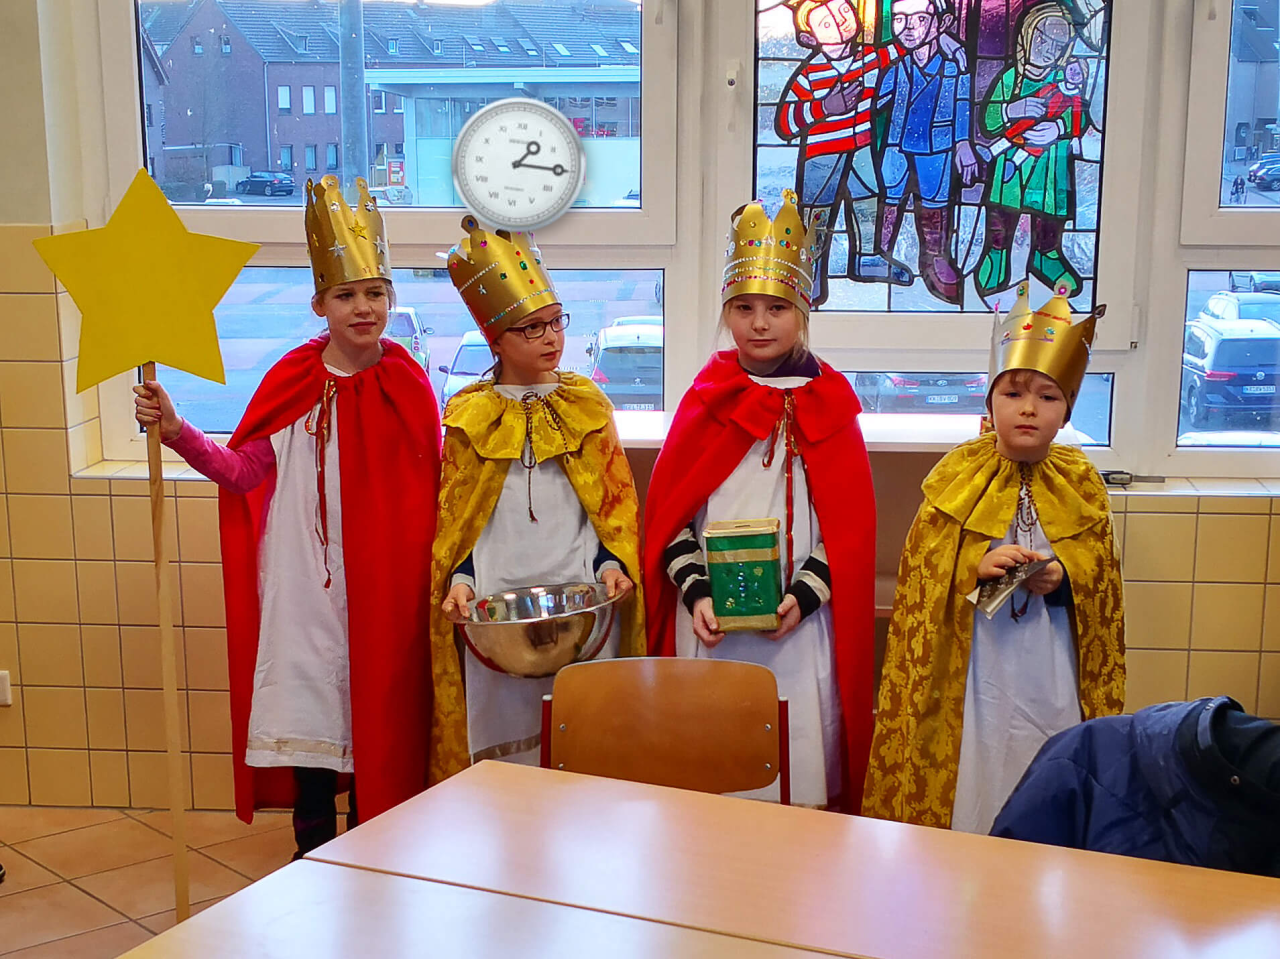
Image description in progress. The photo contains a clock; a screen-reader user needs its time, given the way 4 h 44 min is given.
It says 1 h 15 min
